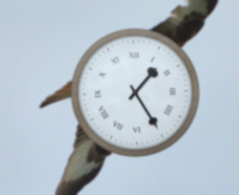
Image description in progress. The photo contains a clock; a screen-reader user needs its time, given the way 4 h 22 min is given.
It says 1 h 25 min
